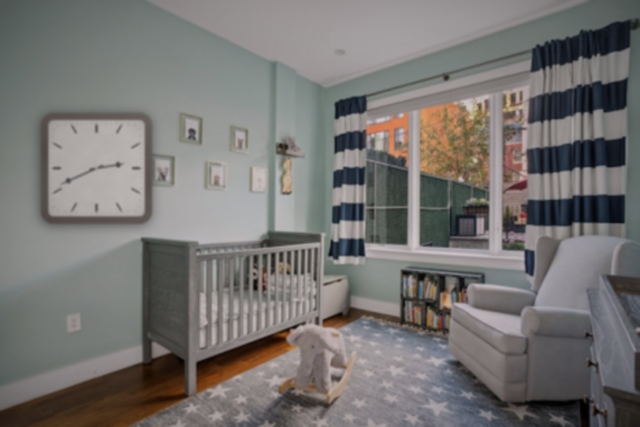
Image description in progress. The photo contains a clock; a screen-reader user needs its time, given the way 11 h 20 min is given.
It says 2 h 41 min
